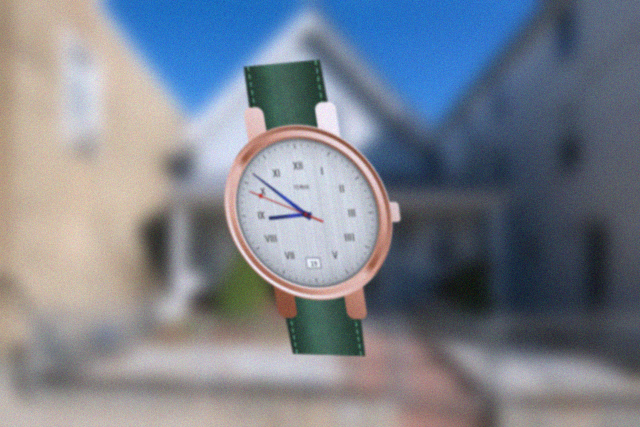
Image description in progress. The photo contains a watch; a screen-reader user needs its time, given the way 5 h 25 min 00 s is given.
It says 8 h 51 min 49 s
